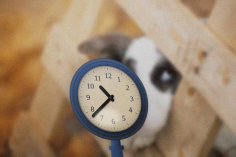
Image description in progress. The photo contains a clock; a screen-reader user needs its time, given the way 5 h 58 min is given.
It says 10 h 38 min
